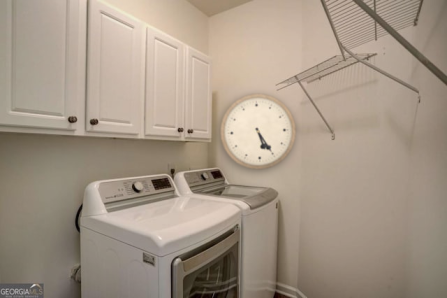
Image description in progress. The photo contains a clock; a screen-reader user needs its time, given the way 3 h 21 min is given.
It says 5 h 25 min
